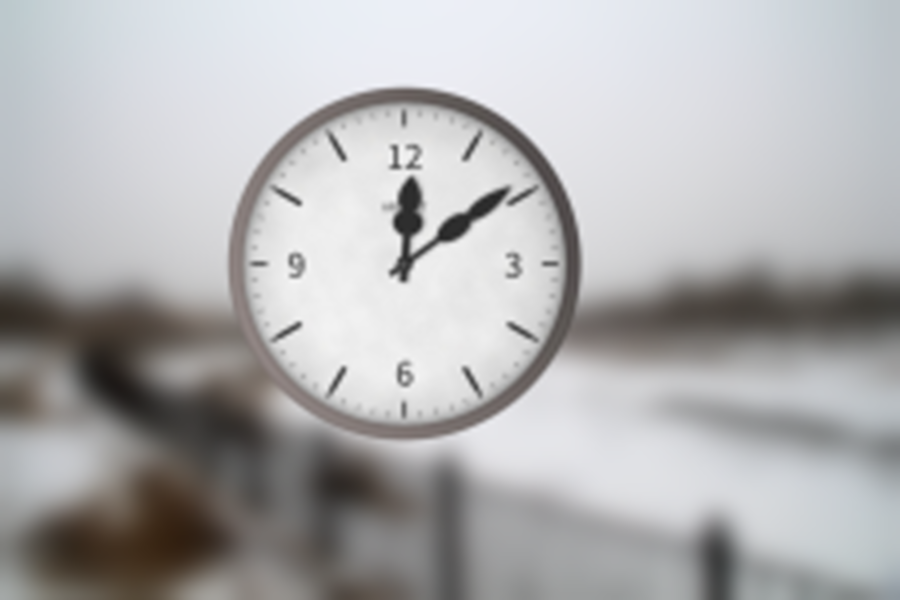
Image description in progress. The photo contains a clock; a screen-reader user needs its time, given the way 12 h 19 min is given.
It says 12 h 09 min
